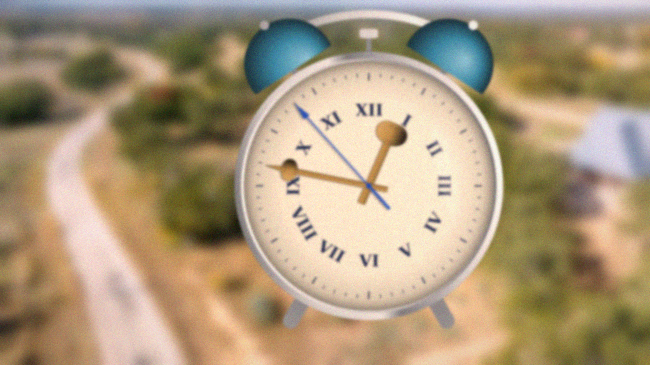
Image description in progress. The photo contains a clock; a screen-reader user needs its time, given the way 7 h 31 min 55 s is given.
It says 12 h 46 min 53 s
